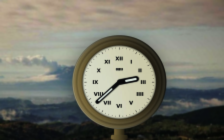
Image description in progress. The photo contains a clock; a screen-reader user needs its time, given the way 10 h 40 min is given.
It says 2 h 38 min
